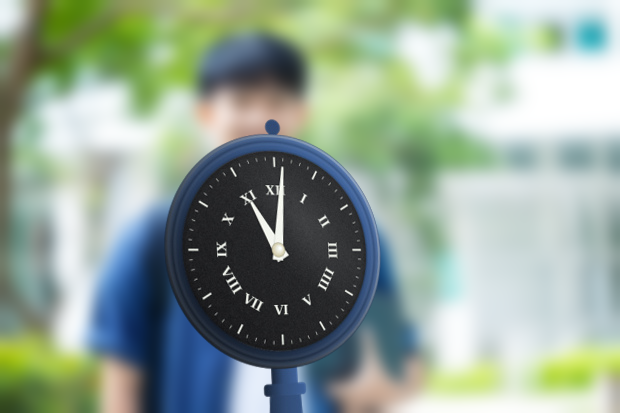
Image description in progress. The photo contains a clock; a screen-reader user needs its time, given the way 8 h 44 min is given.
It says 11 h 01 min
